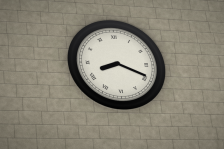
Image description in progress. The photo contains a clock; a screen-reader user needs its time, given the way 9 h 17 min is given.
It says 8 h 19 min
